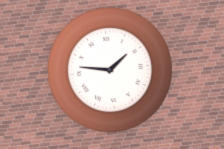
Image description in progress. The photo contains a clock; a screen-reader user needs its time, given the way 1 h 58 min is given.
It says 1 h 47 min
